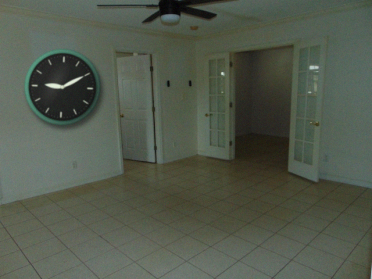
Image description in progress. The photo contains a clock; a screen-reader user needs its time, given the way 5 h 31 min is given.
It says 9 h 10 min
